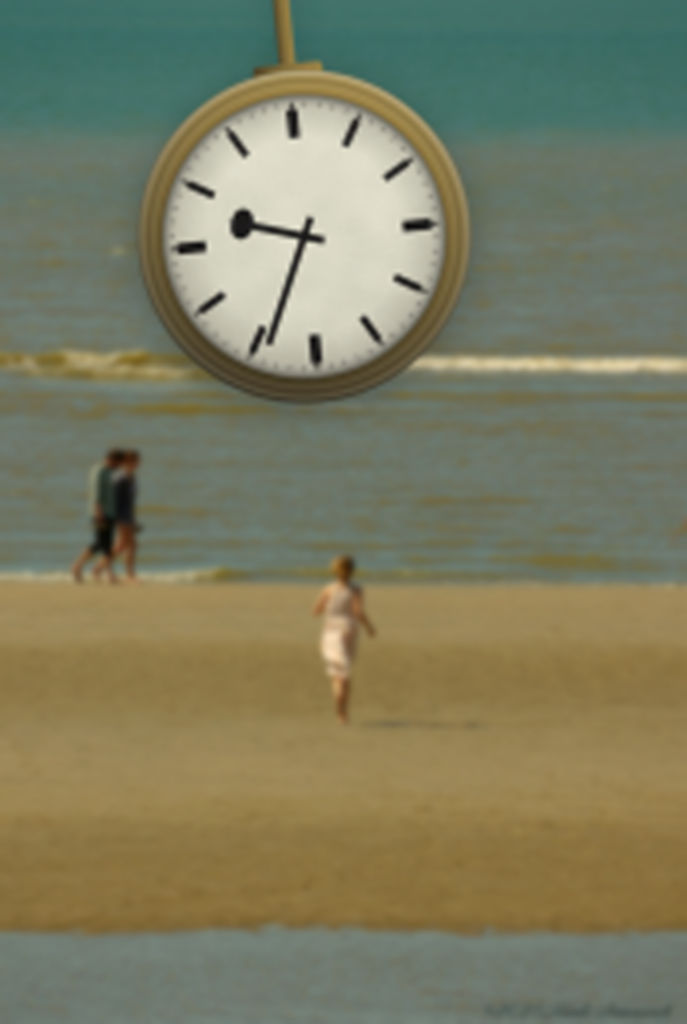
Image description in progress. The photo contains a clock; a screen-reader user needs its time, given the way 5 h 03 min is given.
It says 9 h 34 min
